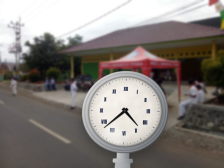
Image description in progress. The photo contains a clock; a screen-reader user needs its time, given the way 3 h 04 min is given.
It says 4 h 38 min
